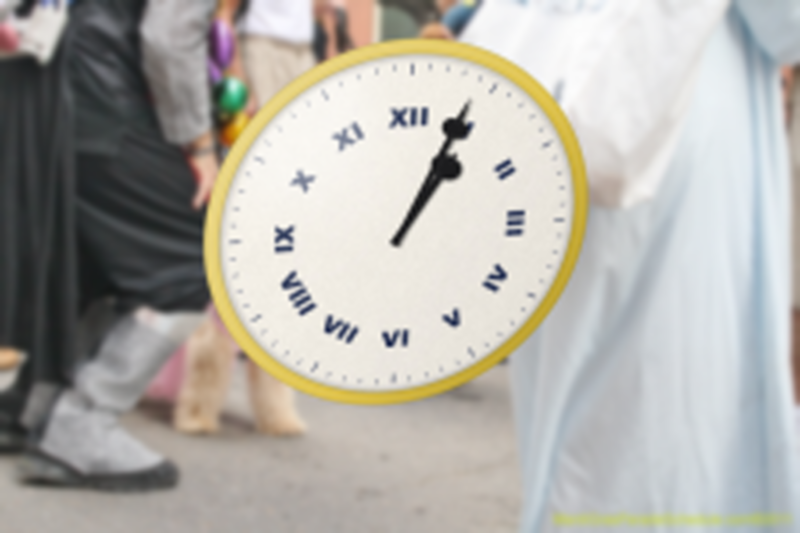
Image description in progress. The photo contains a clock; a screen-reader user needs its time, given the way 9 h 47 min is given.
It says 1 h 04 min
